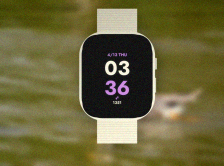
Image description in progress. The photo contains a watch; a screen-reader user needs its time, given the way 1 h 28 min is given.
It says 3 h 36 min
